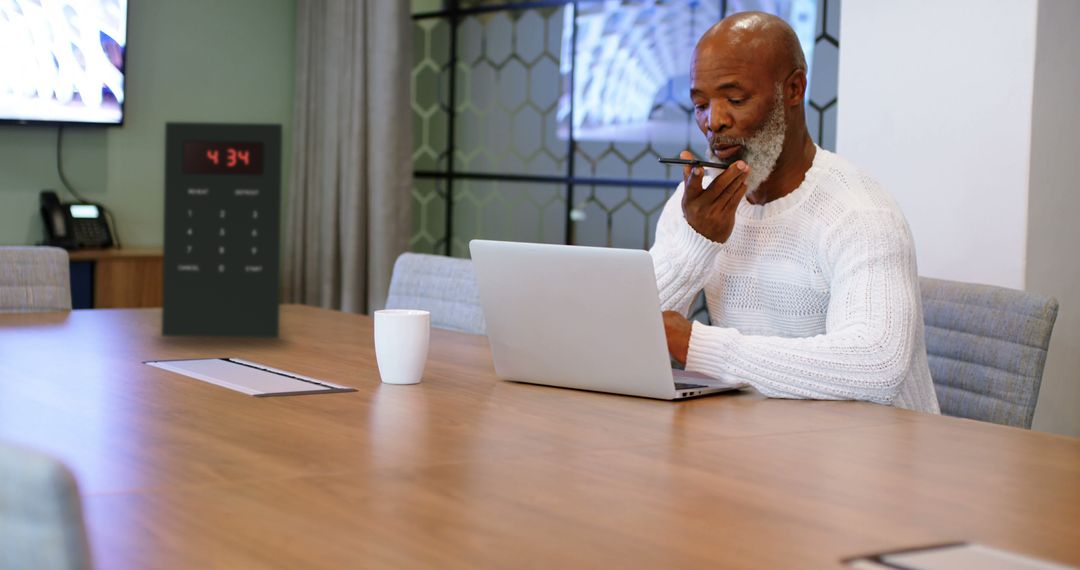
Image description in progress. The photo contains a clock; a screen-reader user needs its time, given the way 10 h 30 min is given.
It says 4 h 34 min
